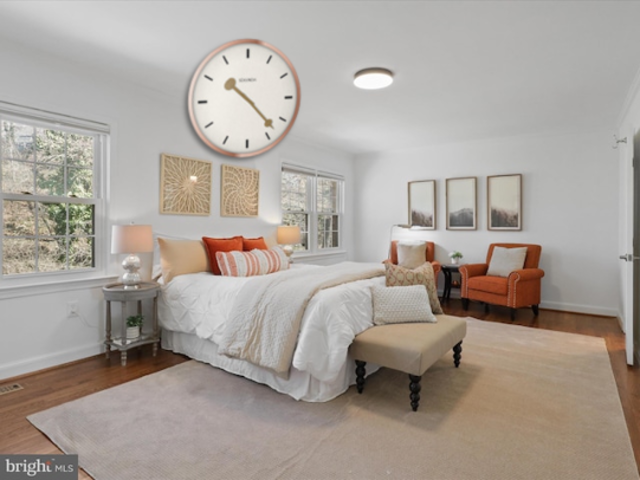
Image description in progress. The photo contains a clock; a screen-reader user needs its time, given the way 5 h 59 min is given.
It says 10 h 23 min
